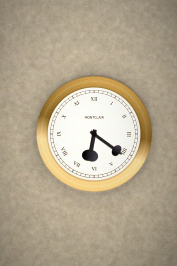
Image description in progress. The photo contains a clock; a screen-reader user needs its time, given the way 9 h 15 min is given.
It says 6 h 21 min
